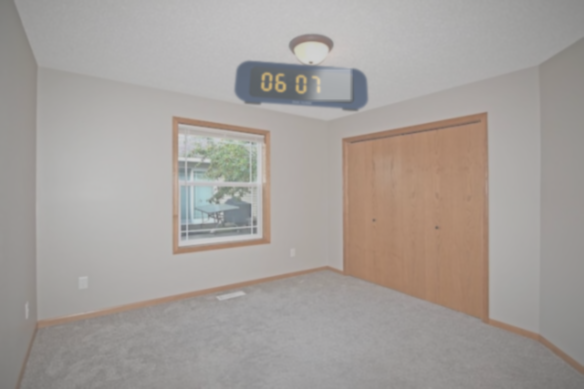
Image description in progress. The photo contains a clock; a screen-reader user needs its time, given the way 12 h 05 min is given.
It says 6 h 07 min
